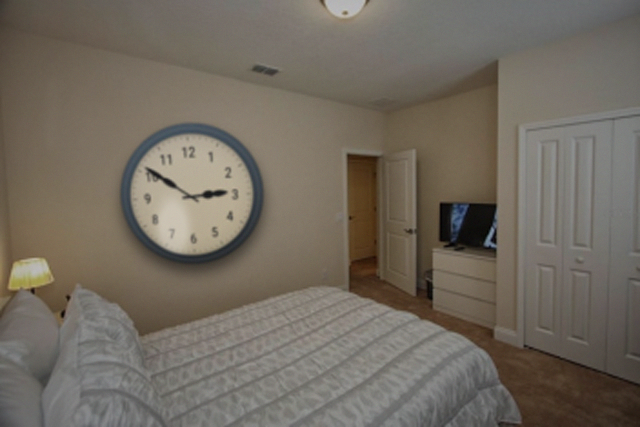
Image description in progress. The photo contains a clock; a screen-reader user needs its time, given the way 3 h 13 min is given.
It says 2 h 51 min
